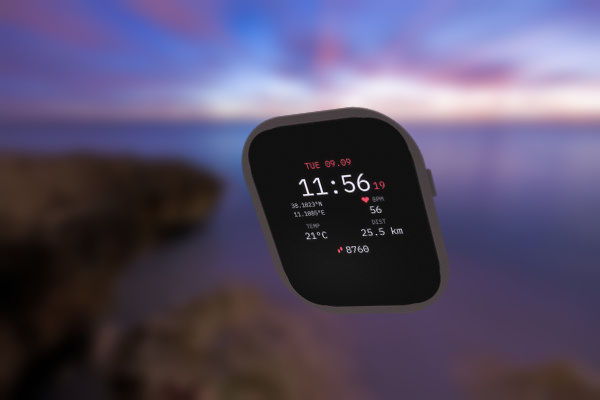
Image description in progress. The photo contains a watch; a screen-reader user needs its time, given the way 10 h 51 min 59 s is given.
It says 11 h 56 min 19 s
